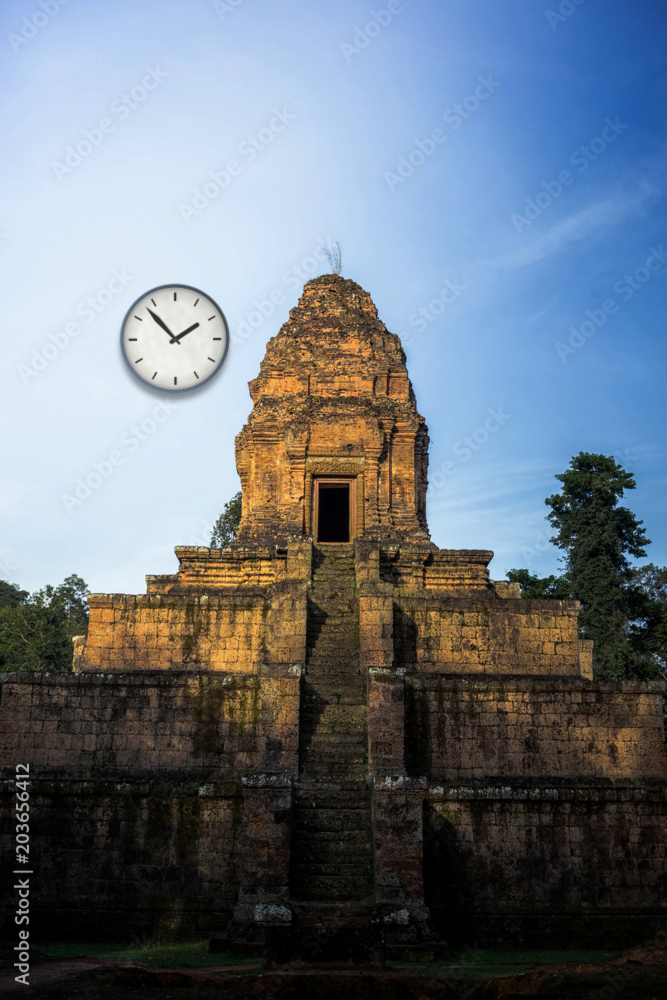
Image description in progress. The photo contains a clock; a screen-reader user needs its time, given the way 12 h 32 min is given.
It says 1 h 53 min
